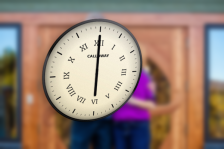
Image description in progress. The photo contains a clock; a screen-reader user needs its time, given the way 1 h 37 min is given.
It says 6 h 00 min
